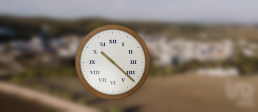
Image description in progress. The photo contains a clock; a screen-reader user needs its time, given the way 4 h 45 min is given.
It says 10 h 22 min
